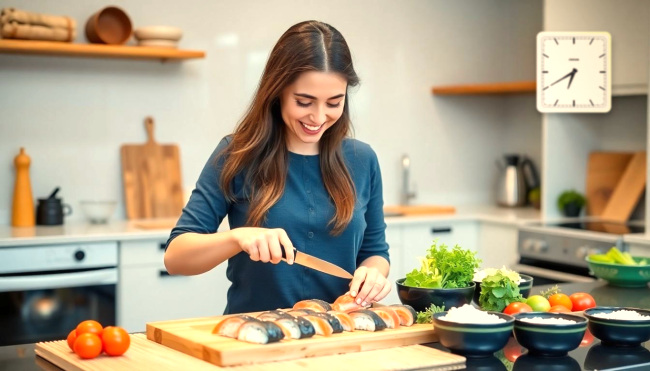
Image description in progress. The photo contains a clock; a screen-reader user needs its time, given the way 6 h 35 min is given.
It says 6 h 40 min
